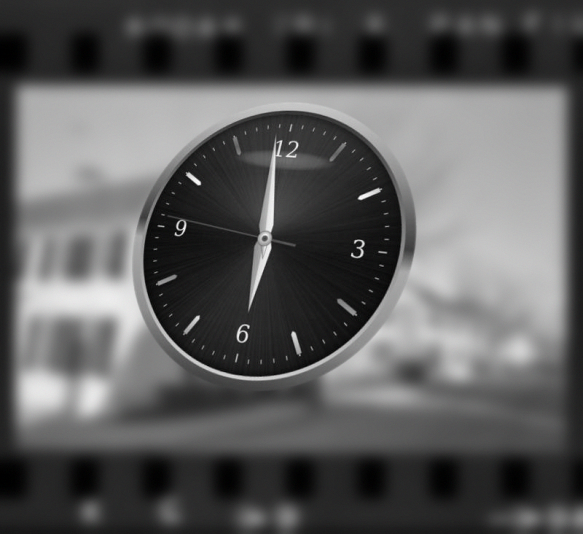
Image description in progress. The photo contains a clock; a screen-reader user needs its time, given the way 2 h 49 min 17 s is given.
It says 5 h 58 min 46 s
